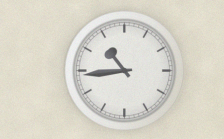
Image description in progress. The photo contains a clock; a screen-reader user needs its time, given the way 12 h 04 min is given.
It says 10 h 44 min
